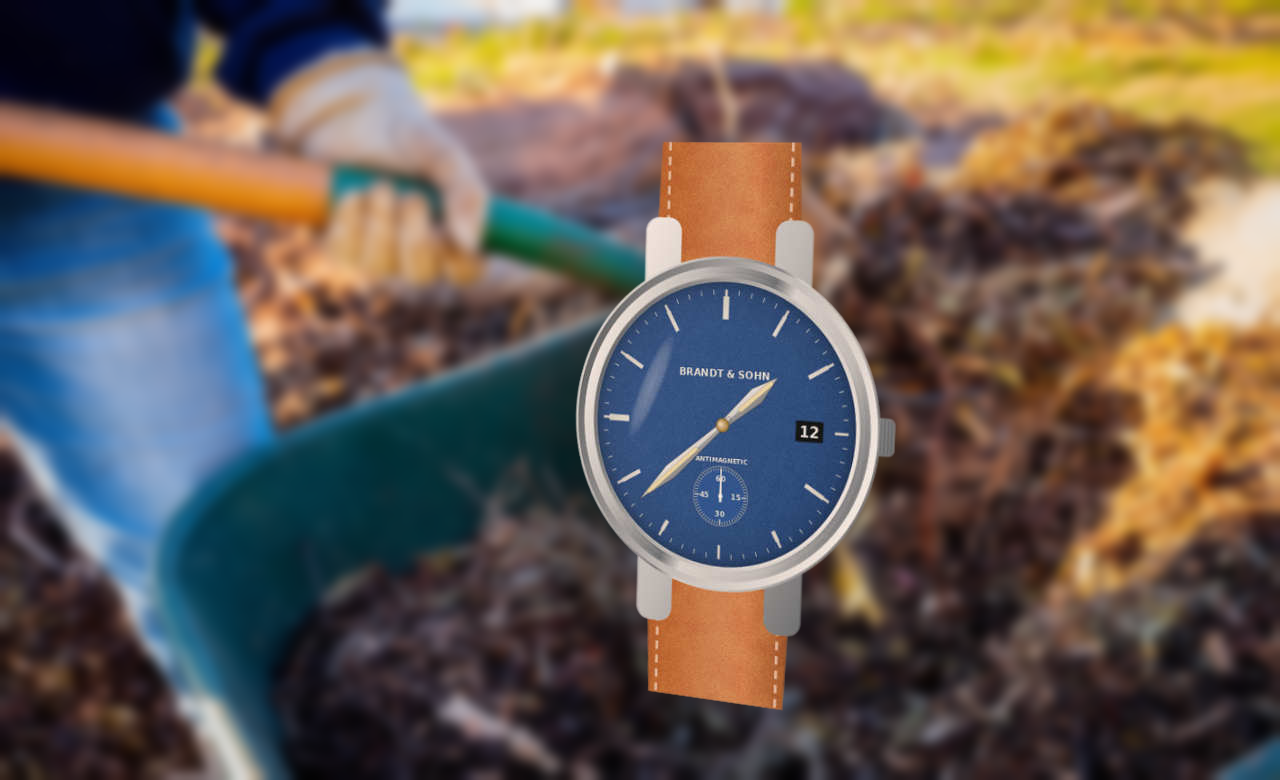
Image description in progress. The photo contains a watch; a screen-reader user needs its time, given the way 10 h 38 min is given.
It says 1 h 38 min
